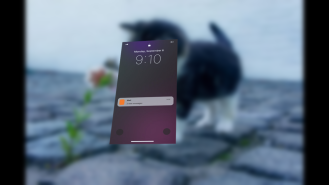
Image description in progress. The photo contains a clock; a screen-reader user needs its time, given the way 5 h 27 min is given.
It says 9 h 10 min
